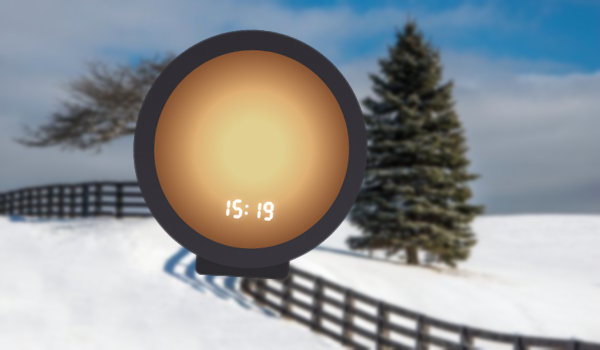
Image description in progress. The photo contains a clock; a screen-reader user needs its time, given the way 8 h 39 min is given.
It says 15 h 19 min
